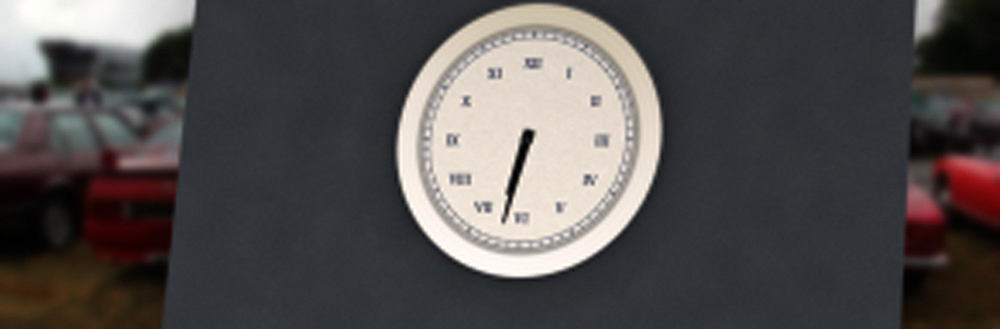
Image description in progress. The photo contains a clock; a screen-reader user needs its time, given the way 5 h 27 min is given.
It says 6 h 32 min
